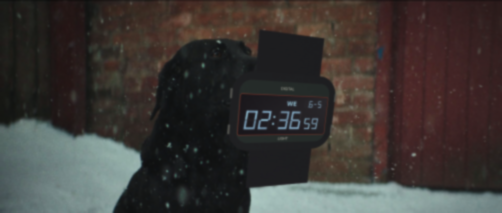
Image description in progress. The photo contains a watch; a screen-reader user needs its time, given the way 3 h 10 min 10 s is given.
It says 2 h 36 min 59 s
